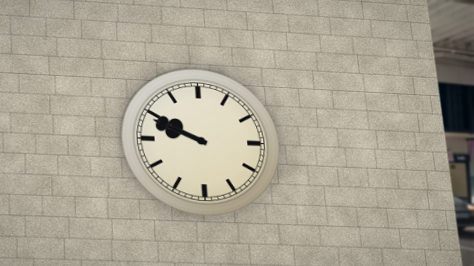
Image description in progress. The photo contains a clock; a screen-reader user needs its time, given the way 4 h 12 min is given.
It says 9 h 49 min
